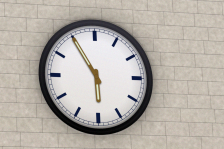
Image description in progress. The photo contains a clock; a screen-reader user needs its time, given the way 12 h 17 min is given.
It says 5 h 55 min
